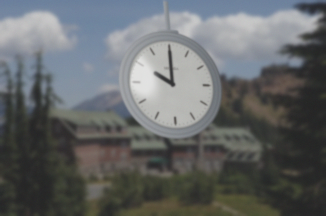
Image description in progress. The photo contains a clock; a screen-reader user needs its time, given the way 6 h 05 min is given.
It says 10 h 00 min
